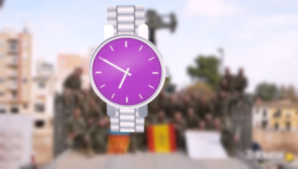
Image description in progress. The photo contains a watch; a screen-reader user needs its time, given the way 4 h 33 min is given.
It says 6 h 50 min
